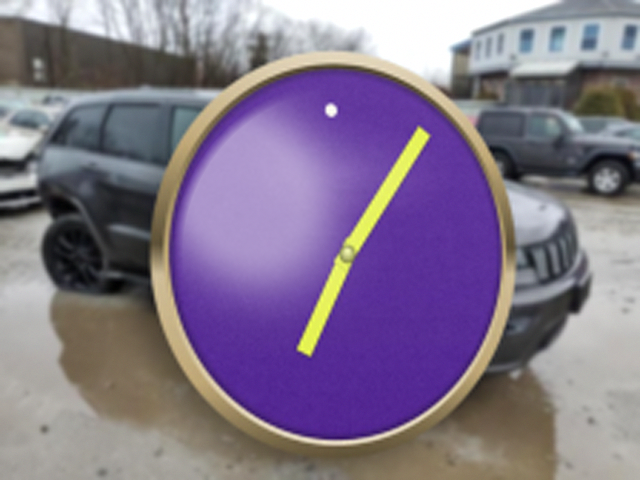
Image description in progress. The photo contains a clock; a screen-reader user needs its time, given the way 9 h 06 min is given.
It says 7 h 07 min
